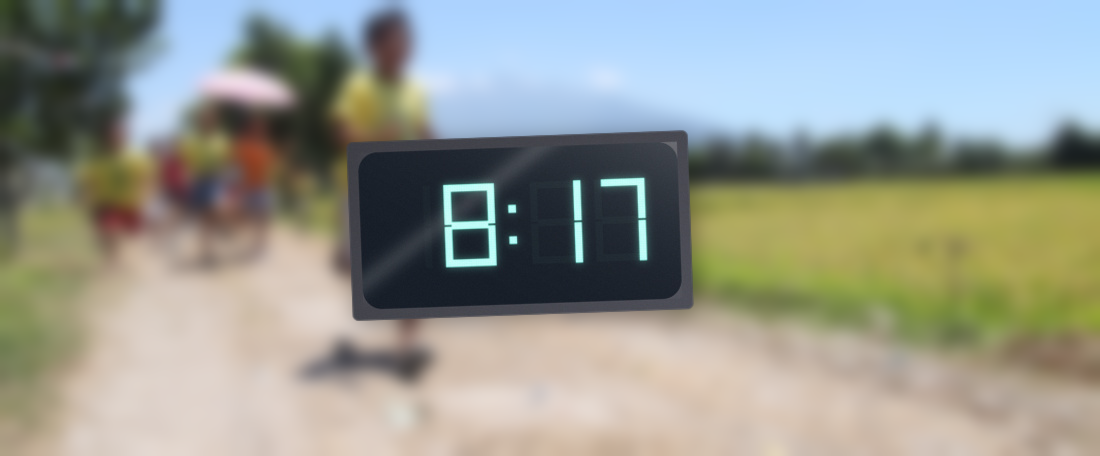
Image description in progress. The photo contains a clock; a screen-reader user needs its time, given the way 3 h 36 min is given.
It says 8 h 17 min
